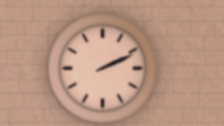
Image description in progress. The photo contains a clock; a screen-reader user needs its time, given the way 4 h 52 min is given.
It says 2 h 11 min
